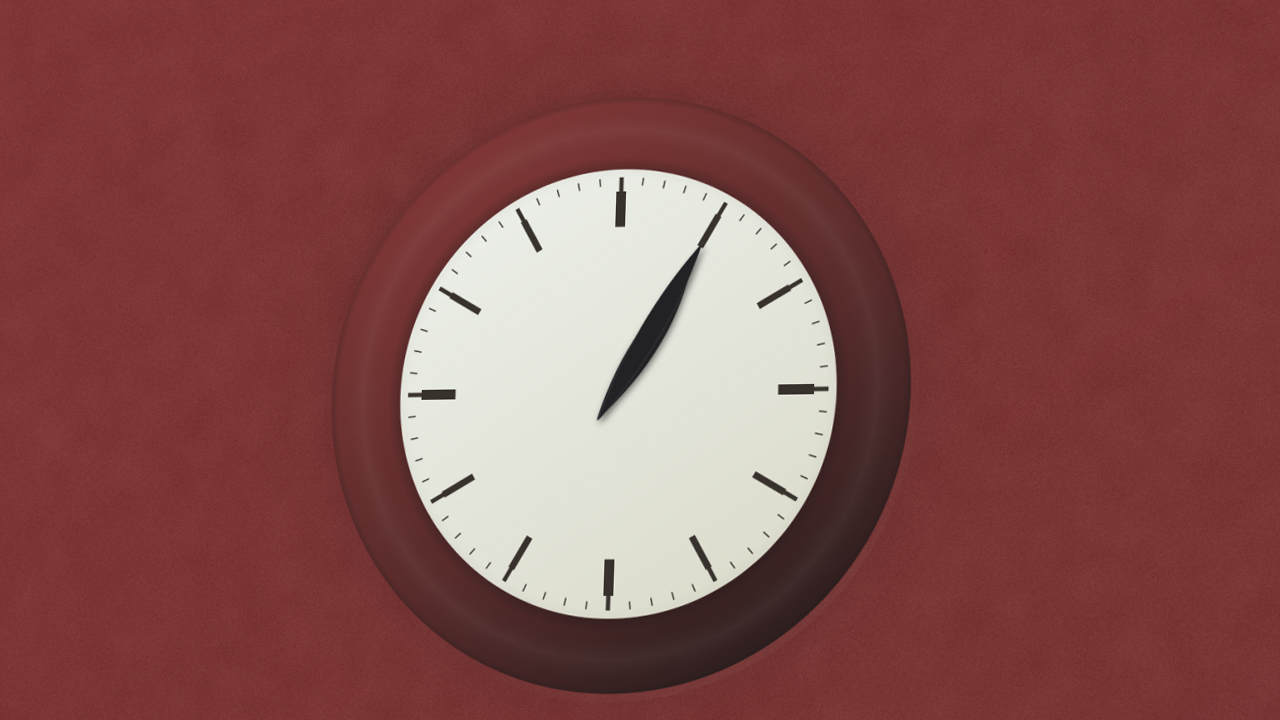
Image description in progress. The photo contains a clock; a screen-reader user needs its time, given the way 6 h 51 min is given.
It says 1 h 05 min
